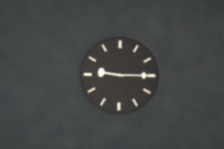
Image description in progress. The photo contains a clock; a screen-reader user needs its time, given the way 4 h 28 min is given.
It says 9 h 15 min
